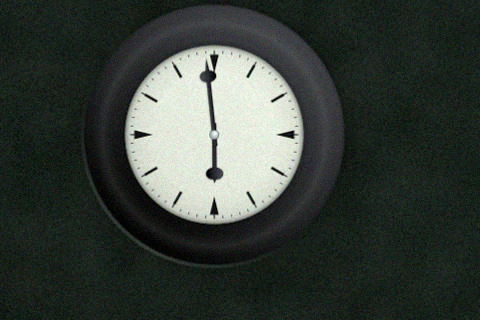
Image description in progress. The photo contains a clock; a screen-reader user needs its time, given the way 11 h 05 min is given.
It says 5 h 59 min
